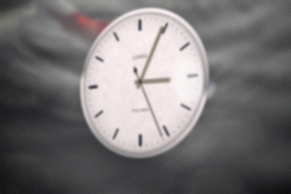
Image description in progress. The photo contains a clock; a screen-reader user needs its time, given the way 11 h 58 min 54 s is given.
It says 3 h 04 min 26 s
